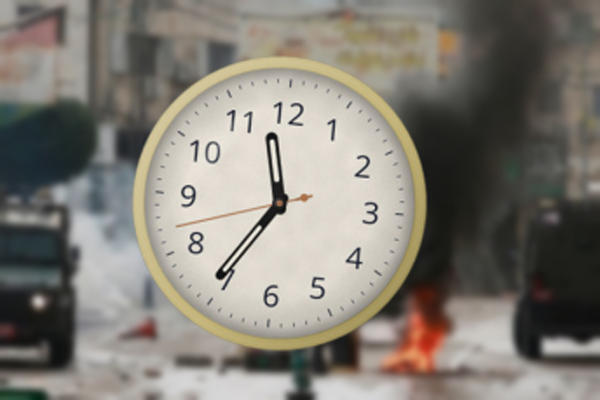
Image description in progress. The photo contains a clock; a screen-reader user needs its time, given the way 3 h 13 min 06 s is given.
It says 11 h 35 min 42 s
